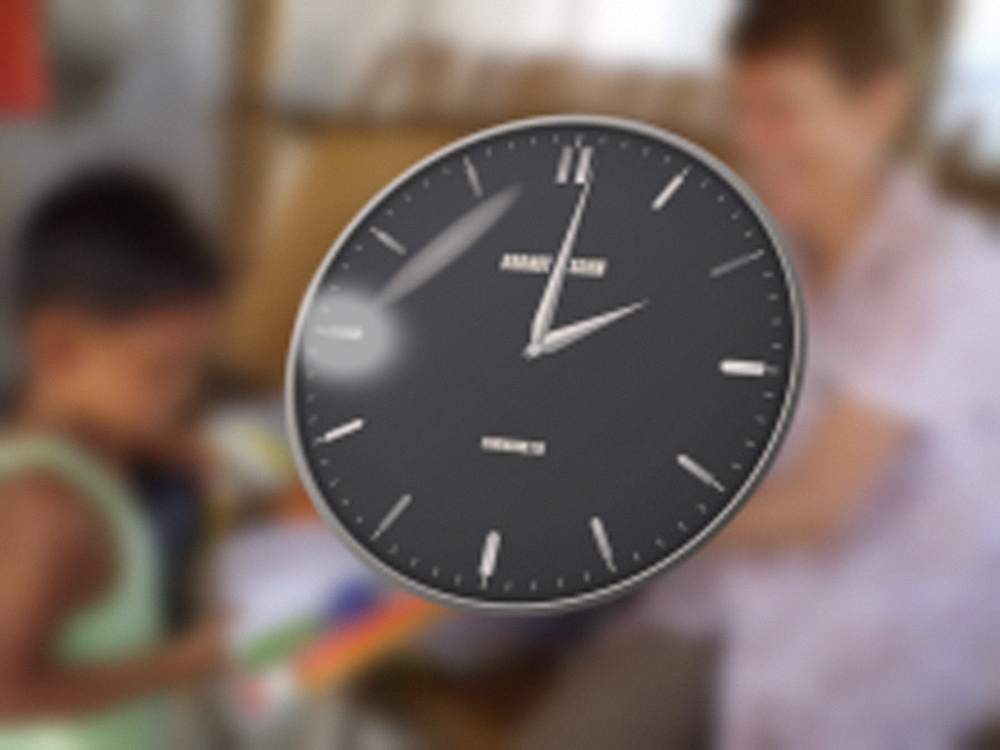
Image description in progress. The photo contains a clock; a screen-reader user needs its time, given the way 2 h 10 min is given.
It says 2 h 01 min
